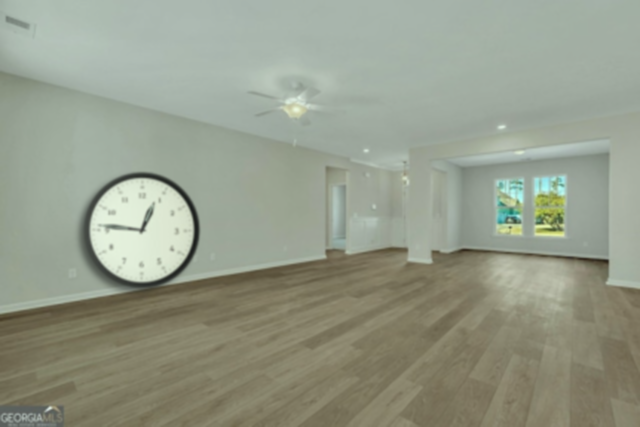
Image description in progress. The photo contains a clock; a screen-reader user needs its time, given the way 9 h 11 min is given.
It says 12 h 46 min
